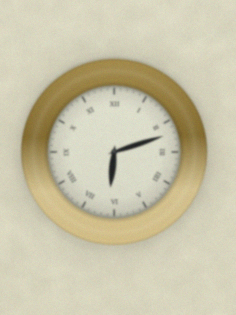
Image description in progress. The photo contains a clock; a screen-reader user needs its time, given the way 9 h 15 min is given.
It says 6 h 12 min
